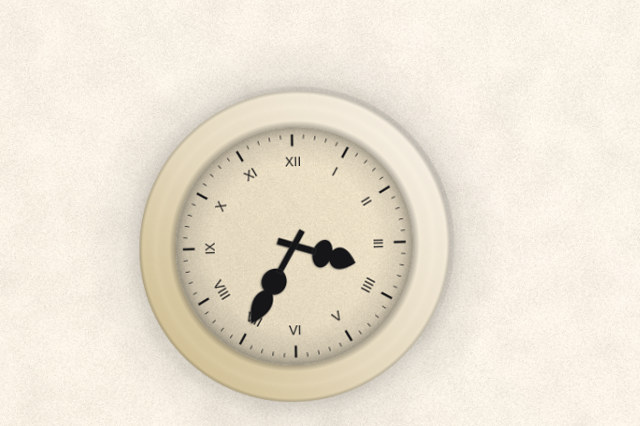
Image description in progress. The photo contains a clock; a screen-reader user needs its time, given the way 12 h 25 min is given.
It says 3 h 35 min
